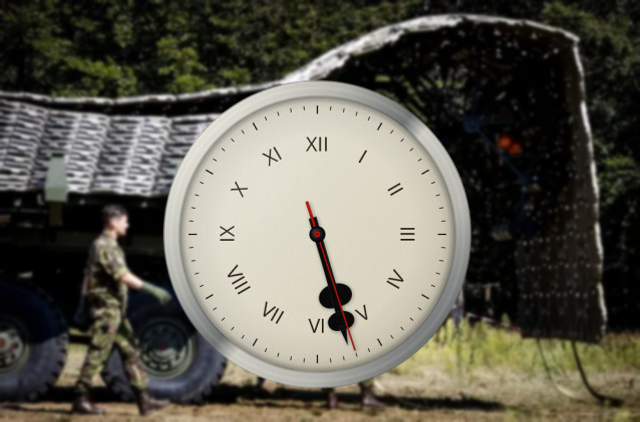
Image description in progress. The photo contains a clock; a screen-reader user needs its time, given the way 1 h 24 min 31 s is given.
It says 5 h 27 min 27 s
